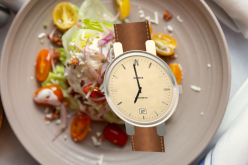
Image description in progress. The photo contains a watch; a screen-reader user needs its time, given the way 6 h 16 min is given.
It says 6 h 59 min
